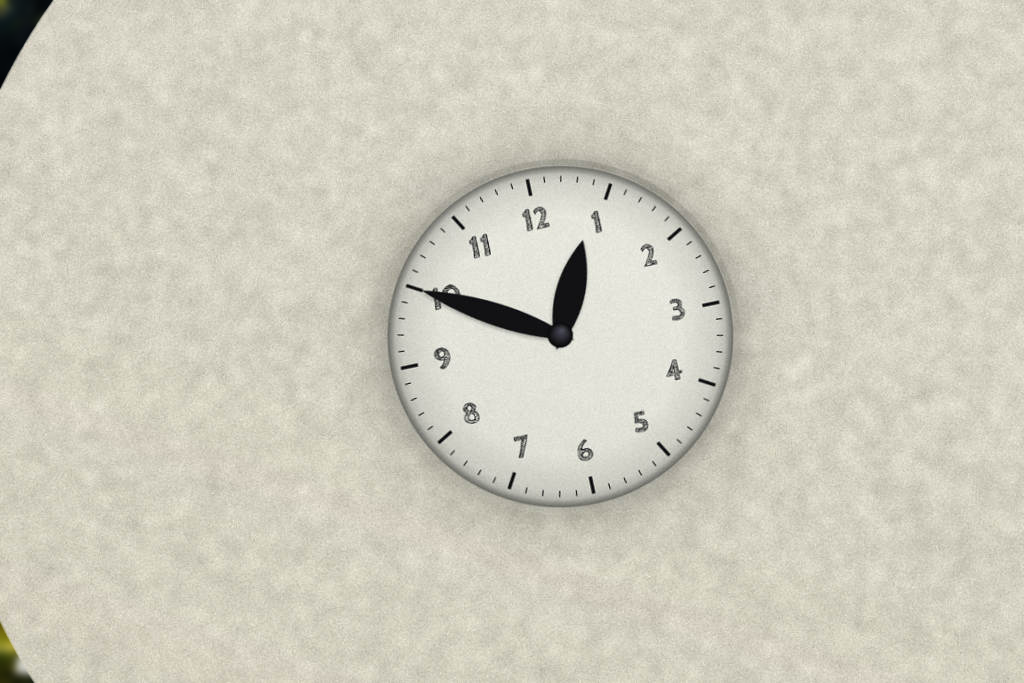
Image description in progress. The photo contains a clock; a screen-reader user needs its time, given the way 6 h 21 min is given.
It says 12 h 50 min
